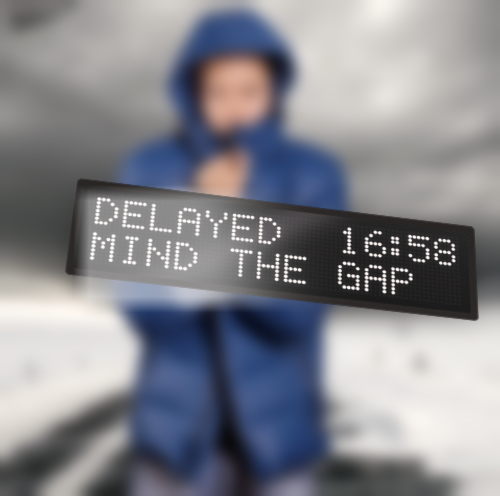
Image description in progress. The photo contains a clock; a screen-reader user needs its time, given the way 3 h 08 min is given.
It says 16 h 58 min
